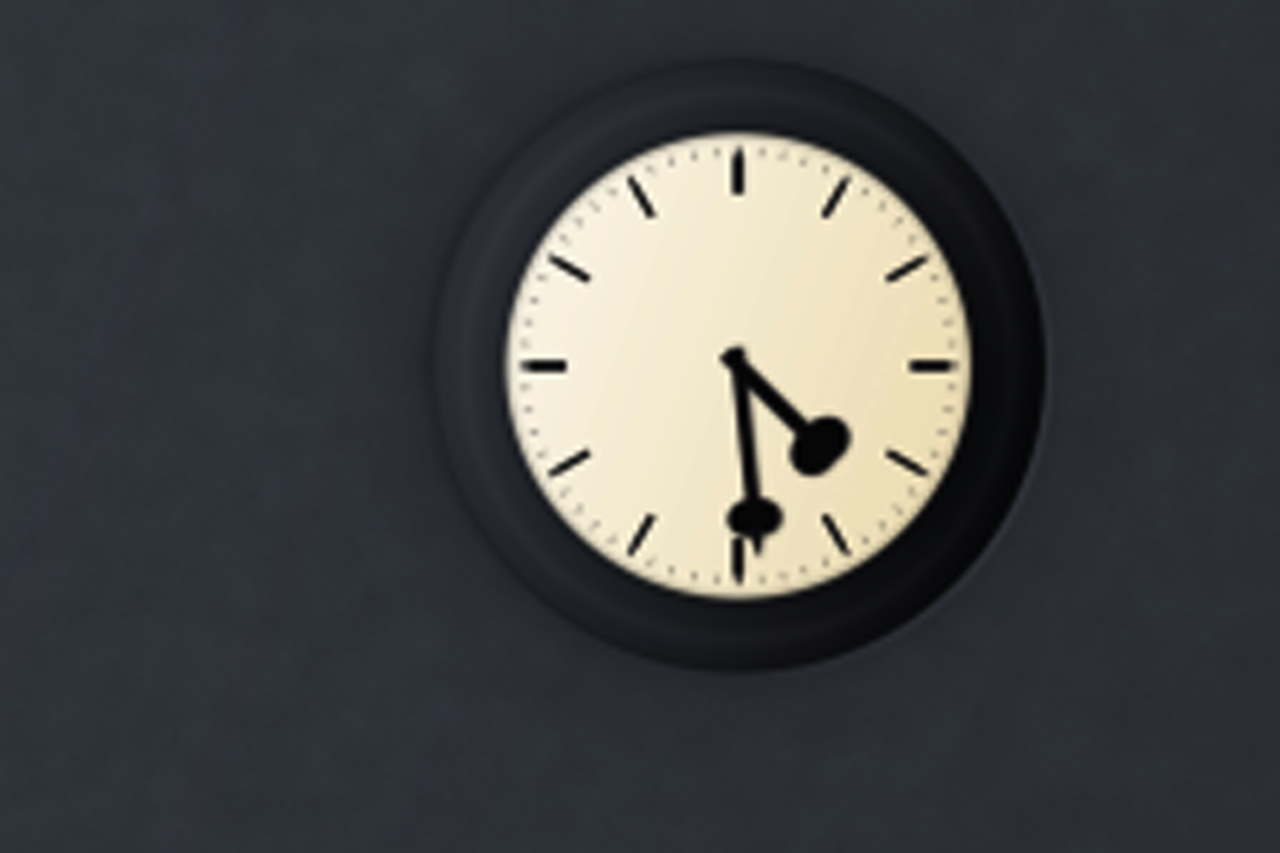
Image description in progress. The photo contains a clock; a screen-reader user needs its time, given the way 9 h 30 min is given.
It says 4 h 29 min
